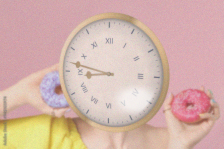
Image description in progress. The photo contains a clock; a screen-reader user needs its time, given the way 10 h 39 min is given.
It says 8 h 47 min
